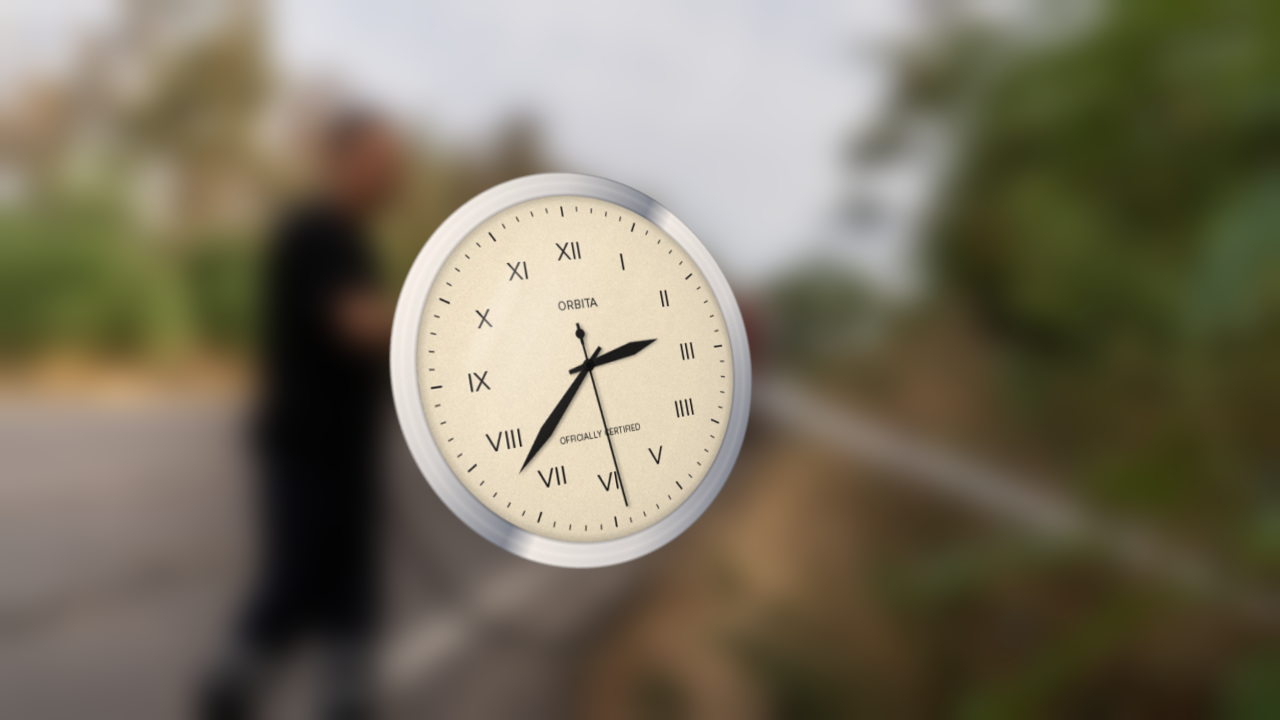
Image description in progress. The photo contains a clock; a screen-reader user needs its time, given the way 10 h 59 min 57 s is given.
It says 2 h 37 min 29 s
